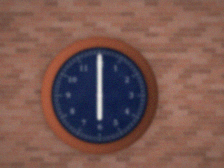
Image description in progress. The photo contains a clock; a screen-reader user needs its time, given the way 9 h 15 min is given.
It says 6 h 00 min
